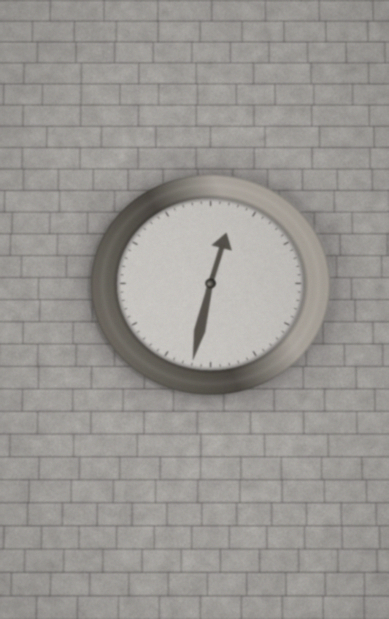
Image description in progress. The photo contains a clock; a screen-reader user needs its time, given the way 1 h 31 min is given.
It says 12 h 32 min
